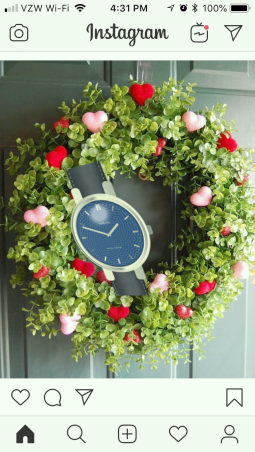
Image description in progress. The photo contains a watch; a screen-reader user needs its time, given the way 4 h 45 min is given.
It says 1 h 49 min
